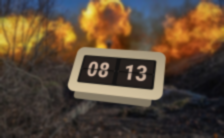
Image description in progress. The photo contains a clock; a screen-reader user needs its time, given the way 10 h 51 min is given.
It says 8 h 13 min
